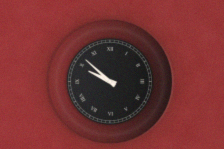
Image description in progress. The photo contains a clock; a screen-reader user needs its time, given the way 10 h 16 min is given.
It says 9 h 52 min
